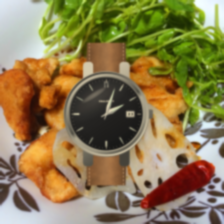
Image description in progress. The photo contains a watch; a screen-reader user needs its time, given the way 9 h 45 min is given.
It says 2 h 03 min
